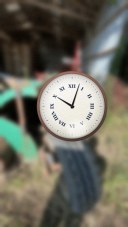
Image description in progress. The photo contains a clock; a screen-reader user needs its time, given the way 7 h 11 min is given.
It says 10 h 03 min
